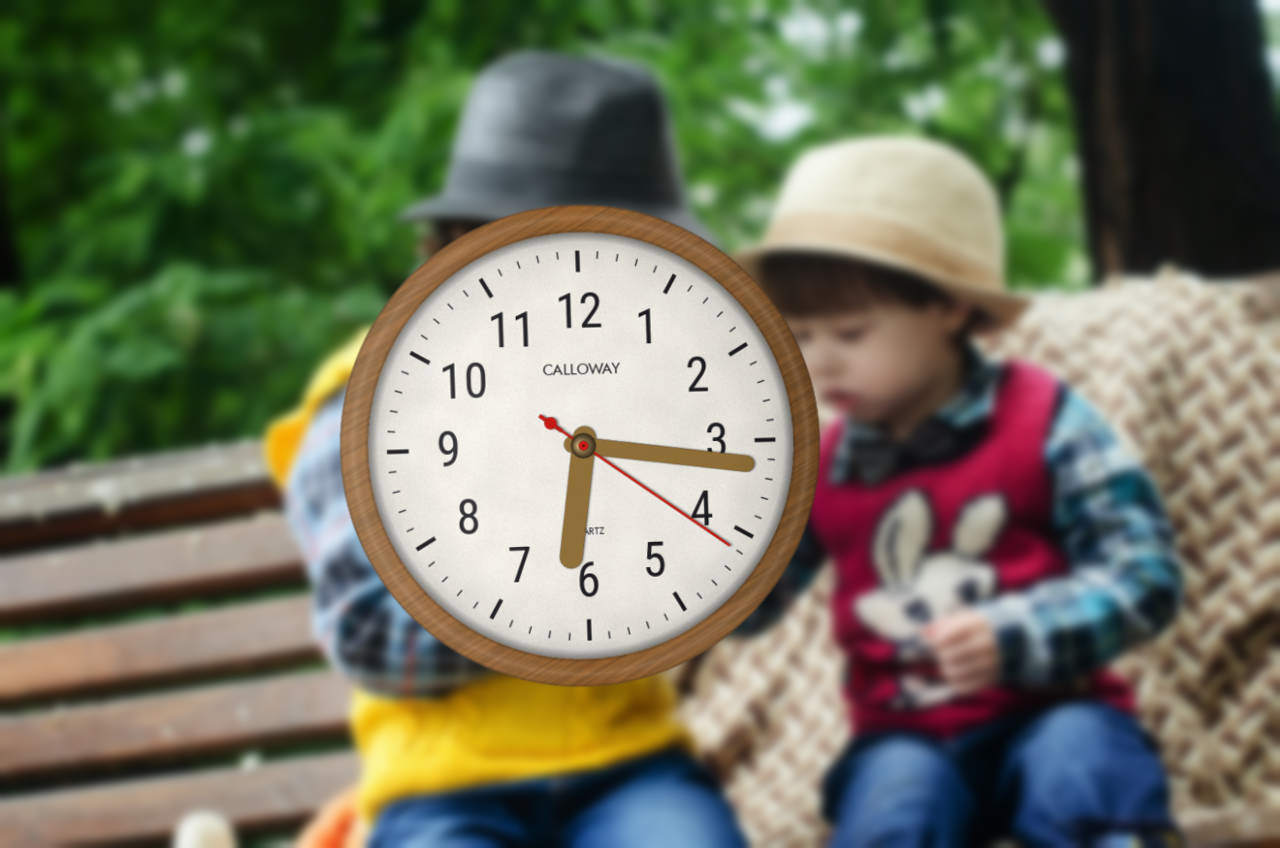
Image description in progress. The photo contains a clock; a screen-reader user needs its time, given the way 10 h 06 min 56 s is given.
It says 6 h 16 min 21 s
